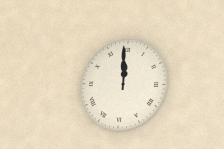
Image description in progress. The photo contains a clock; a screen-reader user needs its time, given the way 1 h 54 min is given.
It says 11 h 59 min
